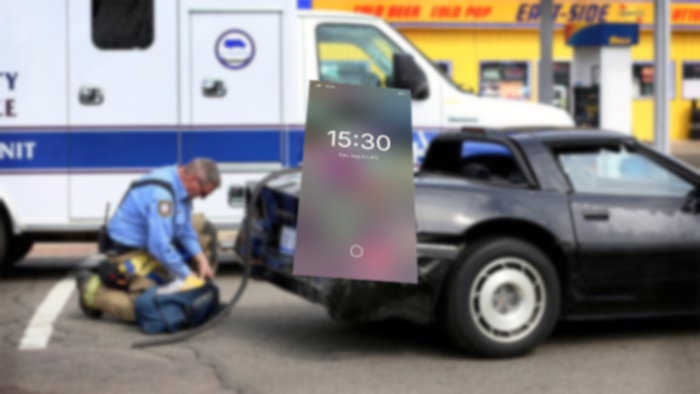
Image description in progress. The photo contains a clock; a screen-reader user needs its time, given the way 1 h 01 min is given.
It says 15 h 30 min
